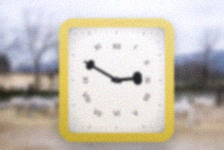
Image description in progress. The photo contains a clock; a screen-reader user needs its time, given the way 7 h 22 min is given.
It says 2 h 50 min
